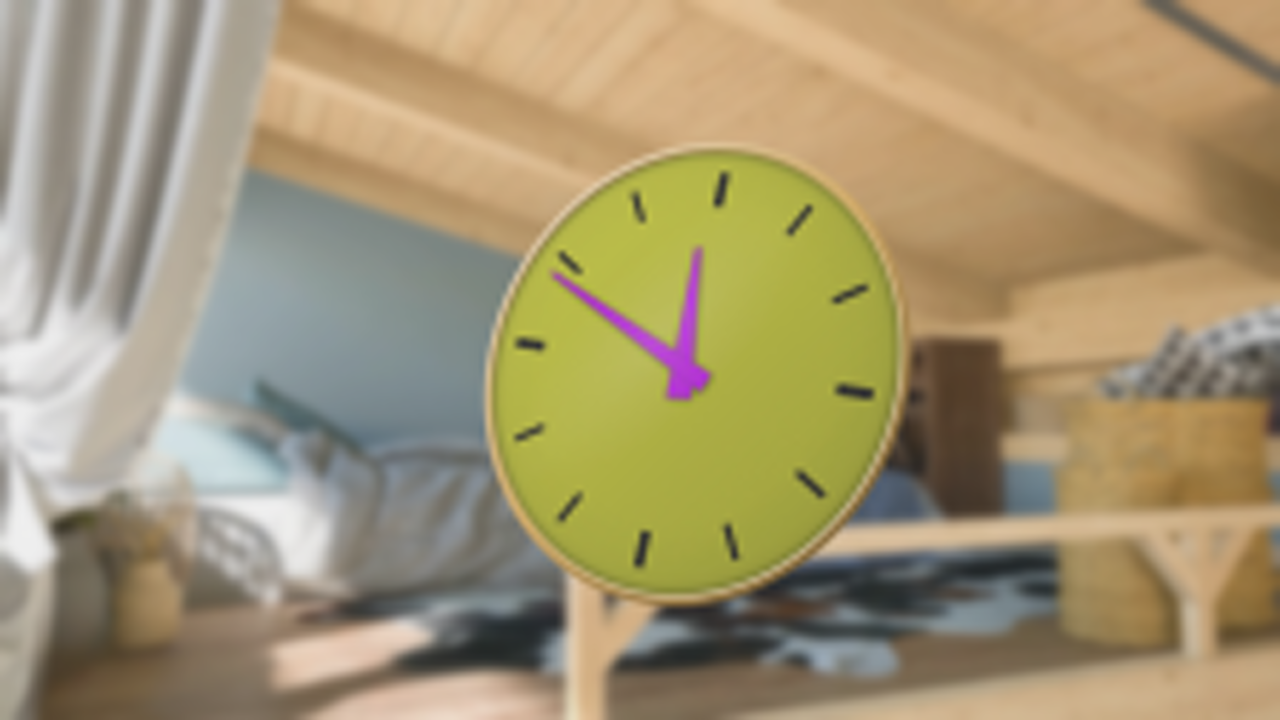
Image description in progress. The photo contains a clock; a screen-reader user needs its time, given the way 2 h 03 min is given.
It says 11 h 49 min
